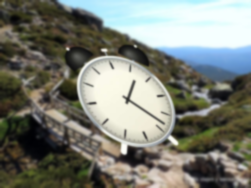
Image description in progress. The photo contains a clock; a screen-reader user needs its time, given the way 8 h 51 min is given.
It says 1 h 23 min
